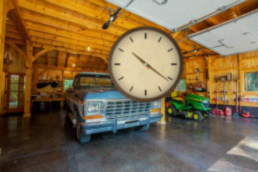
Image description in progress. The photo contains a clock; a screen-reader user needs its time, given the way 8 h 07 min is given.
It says 10 h 21 min
